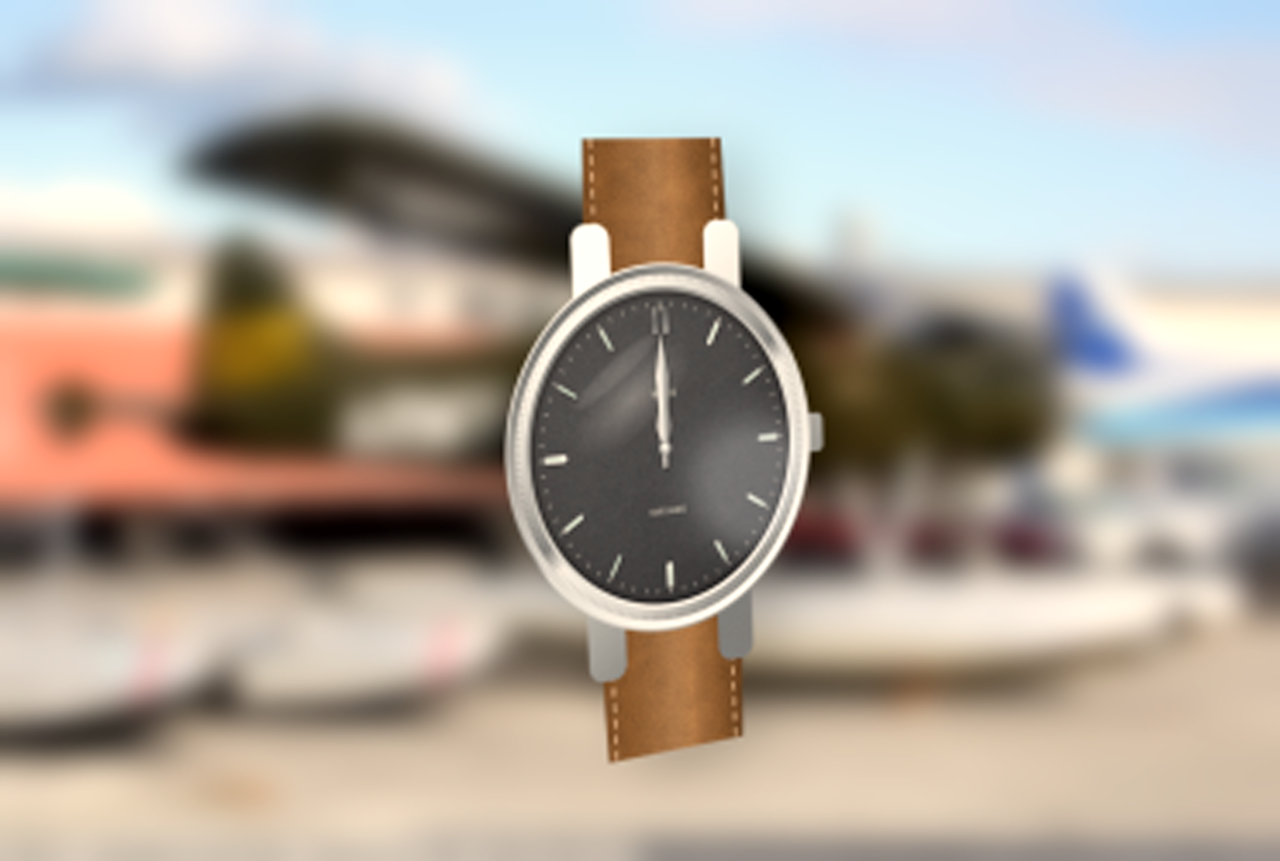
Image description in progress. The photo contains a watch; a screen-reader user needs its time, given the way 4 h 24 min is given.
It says 12 h 00 min
